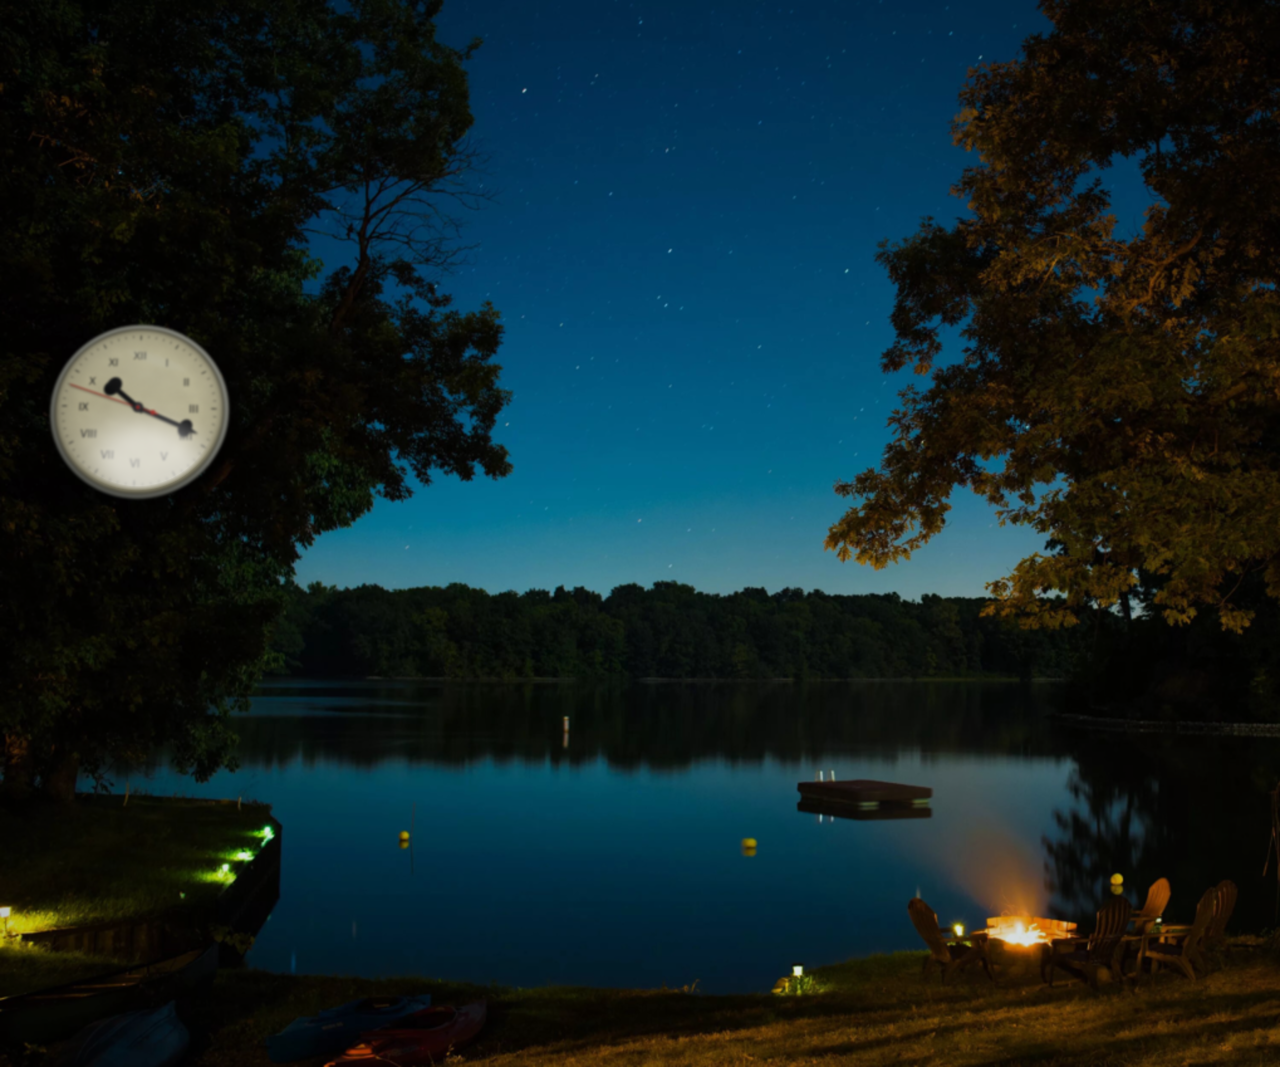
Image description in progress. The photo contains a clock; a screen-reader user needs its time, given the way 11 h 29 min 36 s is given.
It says 10 h 18 min 48 s
